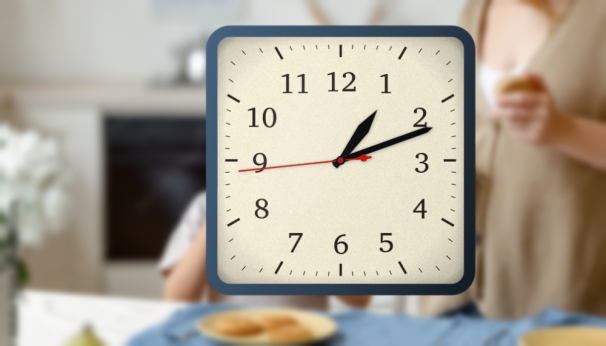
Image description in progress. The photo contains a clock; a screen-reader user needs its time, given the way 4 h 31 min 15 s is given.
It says 1 h 11 min 44 s
